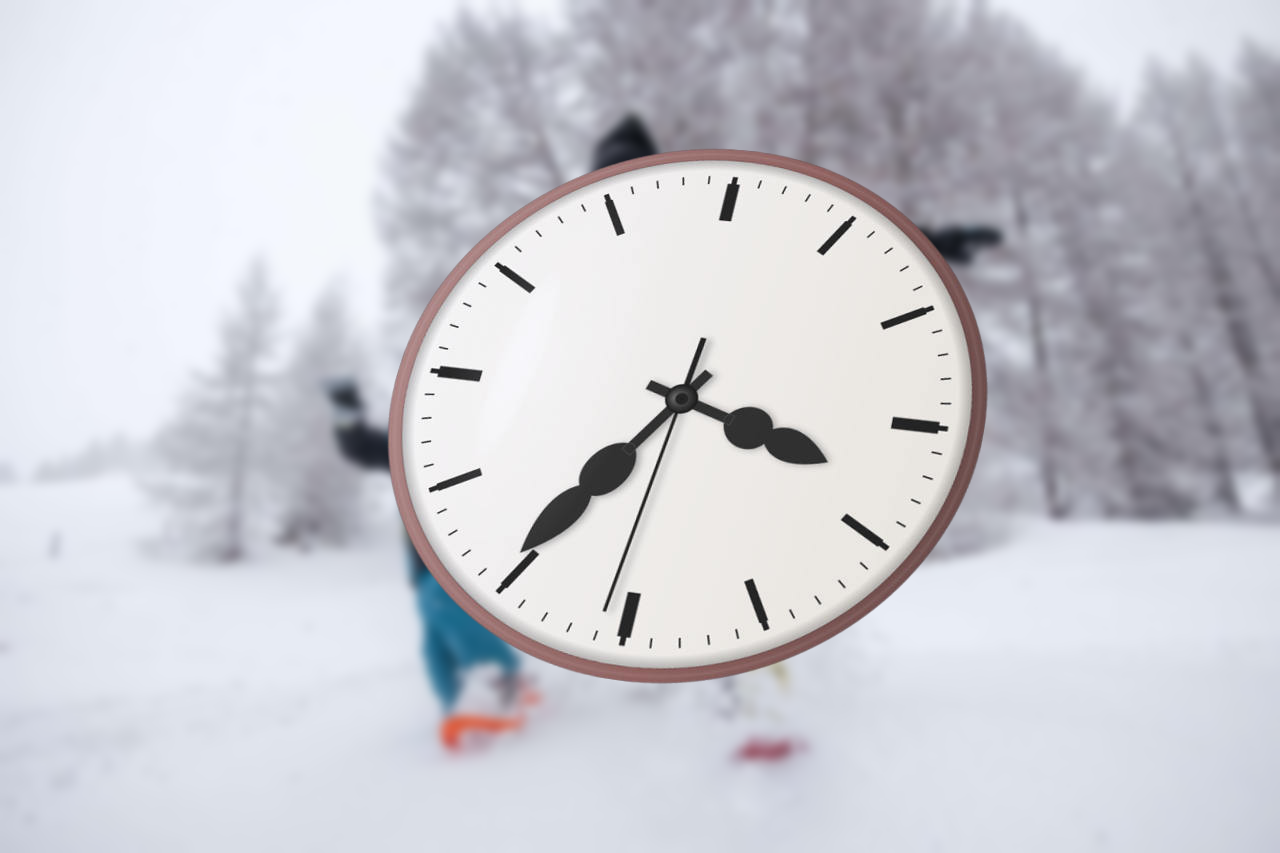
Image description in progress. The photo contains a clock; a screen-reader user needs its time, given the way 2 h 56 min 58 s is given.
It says 3 h 35 min 31 s
